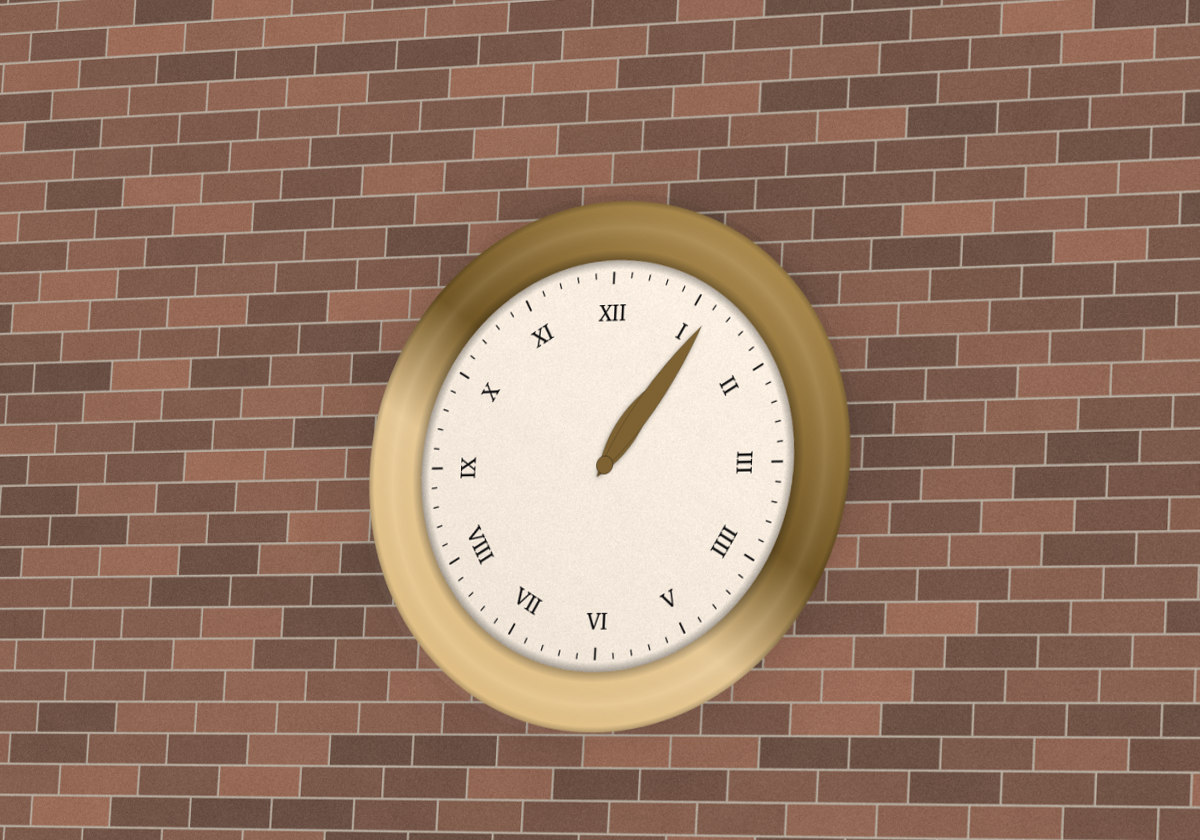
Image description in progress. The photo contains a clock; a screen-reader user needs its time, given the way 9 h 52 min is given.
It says 1 h 06 min
